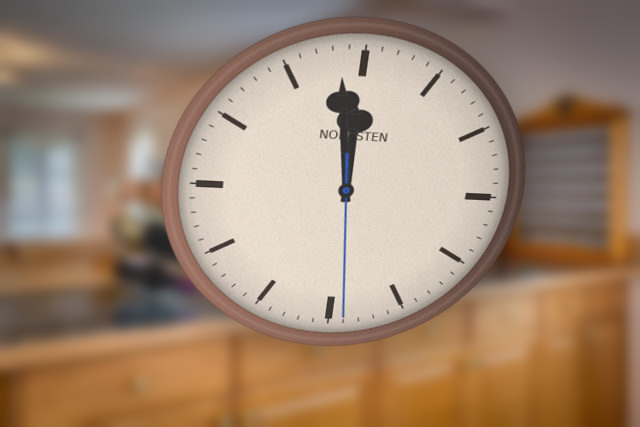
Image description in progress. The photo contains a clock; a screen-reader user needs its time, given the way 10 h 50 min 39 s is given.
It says 11 h 58 min 29 s
